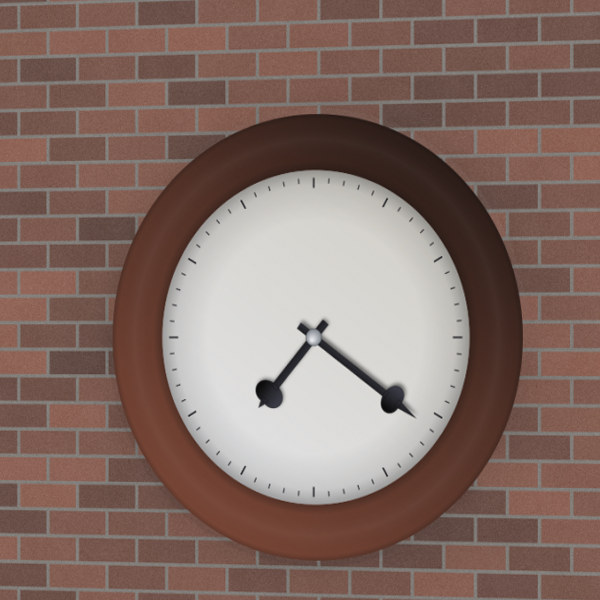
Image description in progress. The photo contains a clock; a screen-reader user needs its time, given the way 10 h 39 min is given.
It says 7 h 21 min
